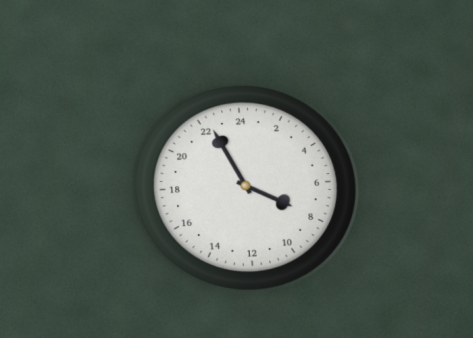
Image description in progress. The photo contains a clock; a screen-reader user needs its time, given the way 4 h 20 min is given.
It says 7 h 56 min
